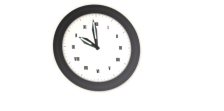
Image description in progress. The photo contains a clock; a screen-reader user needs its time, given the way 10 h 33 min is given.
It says 9 h 59 min
